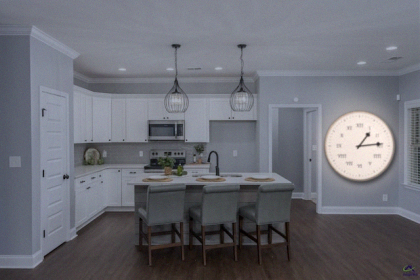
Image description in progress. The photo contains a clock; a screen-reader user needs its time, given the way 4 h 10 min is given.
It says 1 h 14 min
